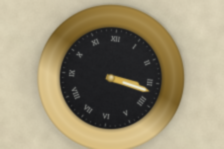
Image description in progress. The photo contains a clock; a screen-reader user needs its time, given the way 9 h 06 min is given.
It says 3 h 17 min
